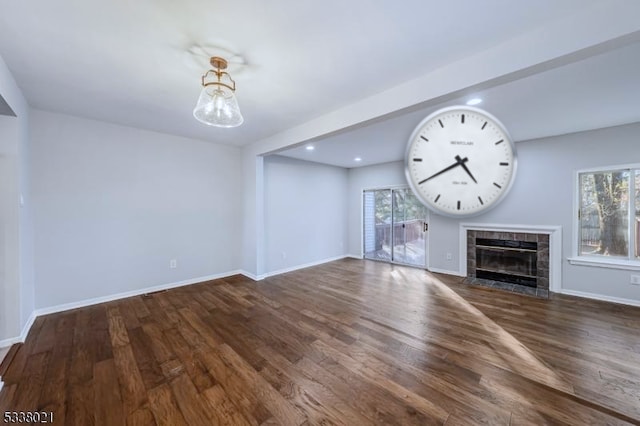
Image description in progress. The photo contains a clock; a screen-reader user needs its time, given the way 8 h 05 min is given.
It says 4 h 40 min
